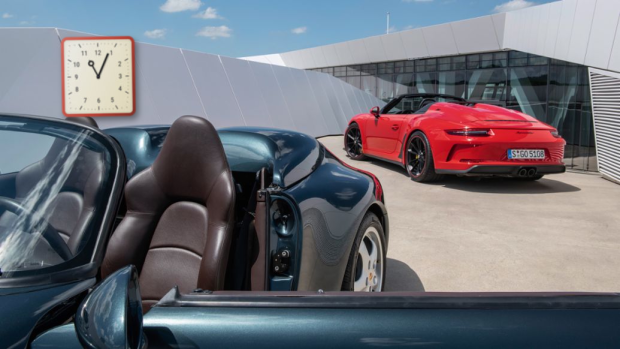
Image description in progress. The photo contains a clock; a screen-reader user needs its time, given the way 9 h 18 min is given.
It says 11 h 04 min
